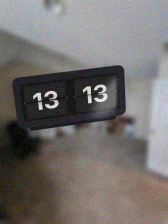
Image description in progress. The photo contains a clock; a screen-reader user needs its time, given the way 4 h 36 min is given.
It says 13 h 13 min
